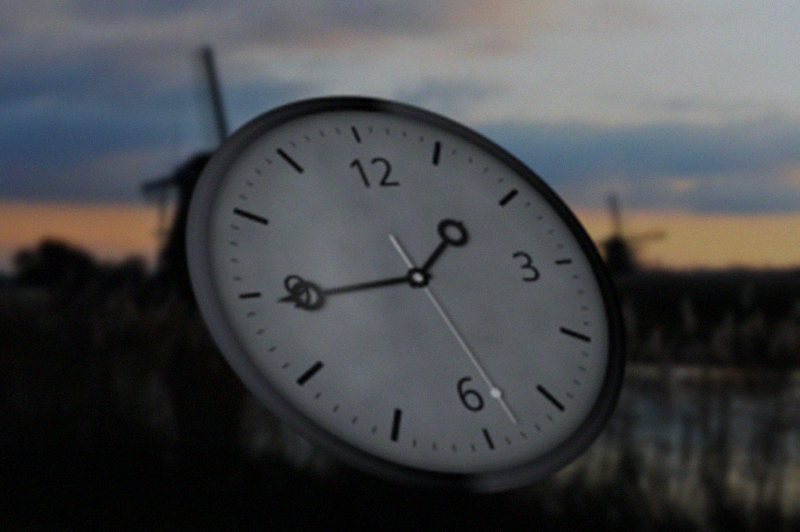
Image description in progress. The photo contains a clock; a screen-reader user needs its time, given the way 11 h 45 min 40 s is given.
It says 1 h 44 min 28 s
